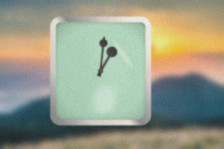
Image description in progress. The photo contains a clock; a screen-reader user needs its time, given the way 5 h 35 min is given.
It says 1 h 01 min
